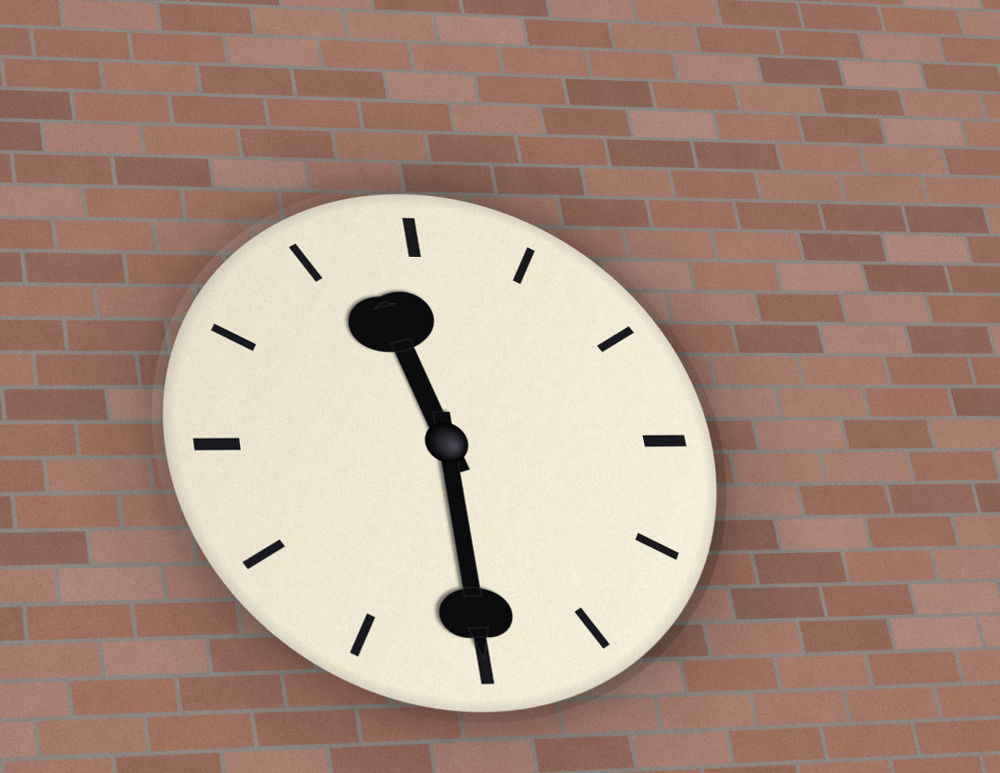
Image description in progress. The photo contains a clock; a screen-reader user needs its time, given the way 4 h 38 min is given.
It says 11 h 30 min
